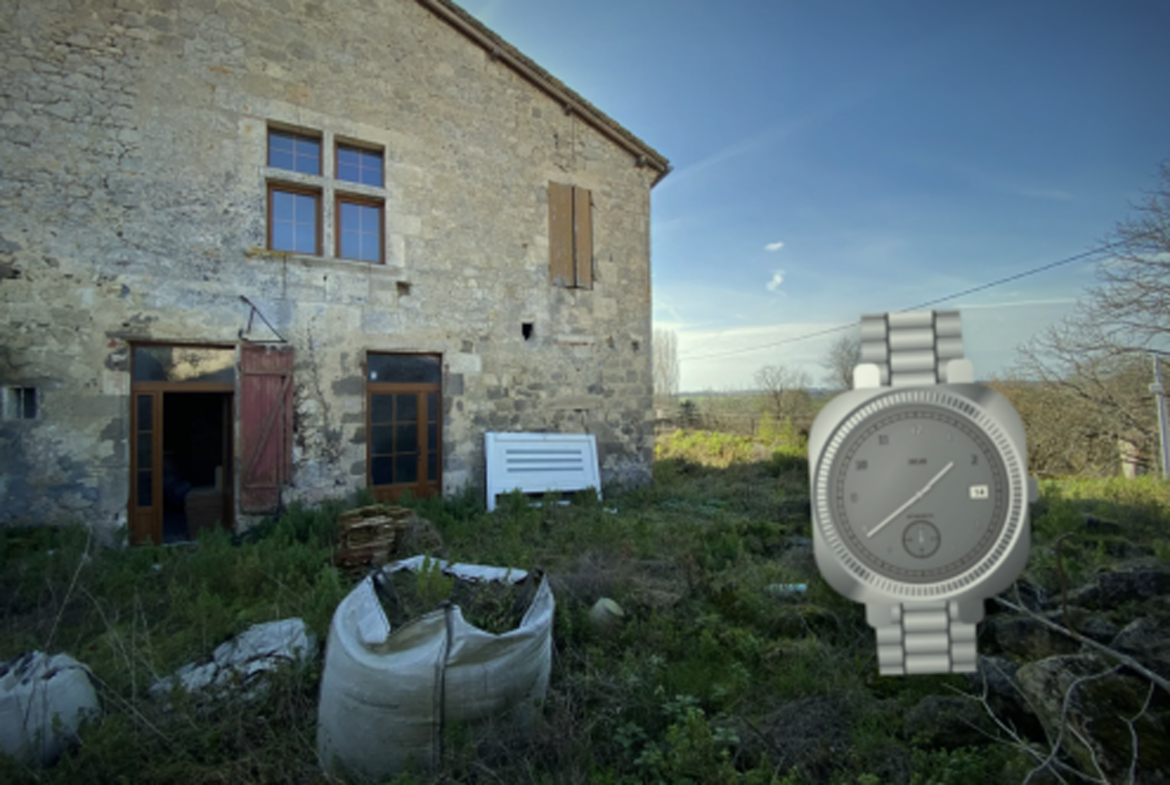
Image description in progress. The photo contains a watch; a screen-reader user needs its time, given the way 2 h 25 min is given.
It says 1 h 39 min
